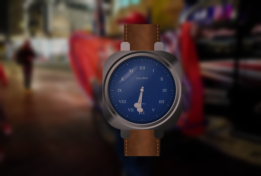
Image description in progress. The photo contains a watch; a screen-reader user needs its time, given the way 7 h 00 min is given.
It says 6 h 31 min
